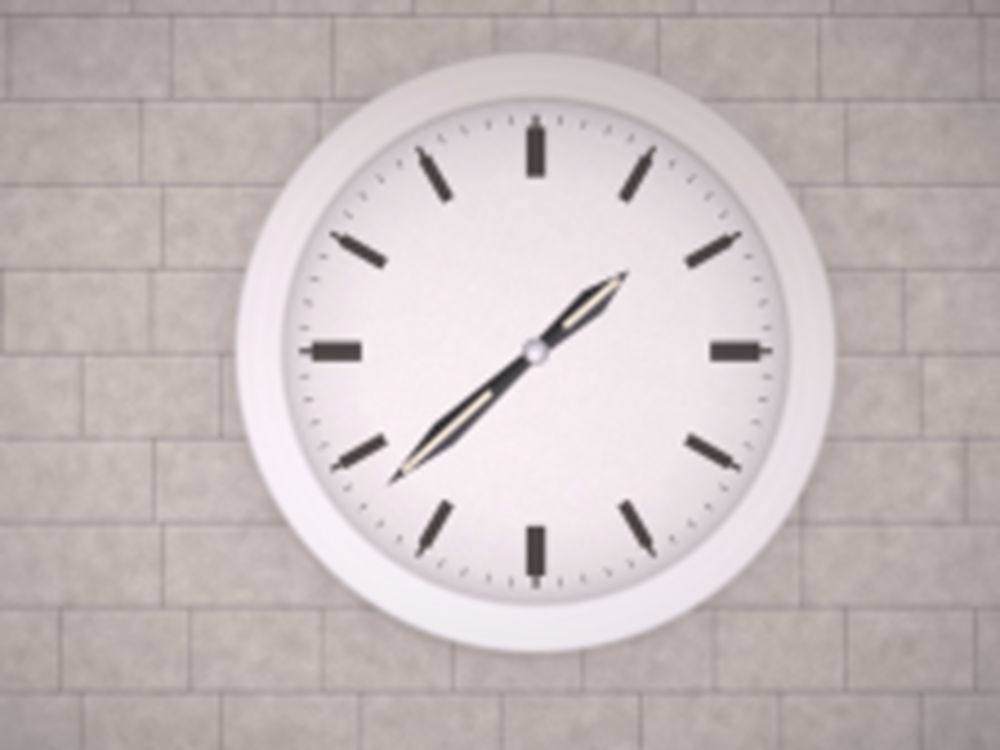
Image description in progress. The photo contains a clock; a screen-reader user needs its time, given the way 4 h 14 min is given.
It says 1 h 38 min
